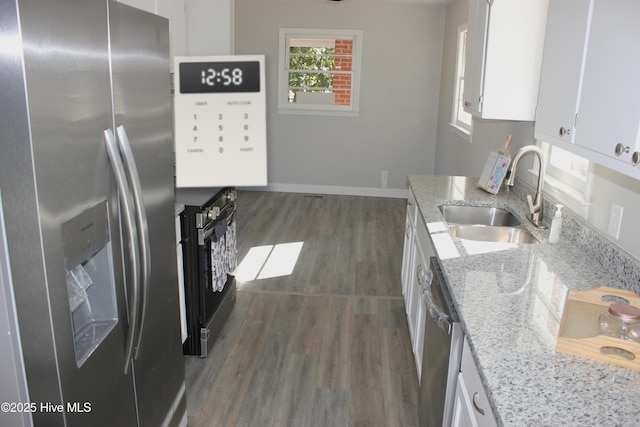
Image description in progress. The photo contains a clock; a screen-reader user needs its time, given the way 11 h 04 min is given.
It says 12 h 58 min
